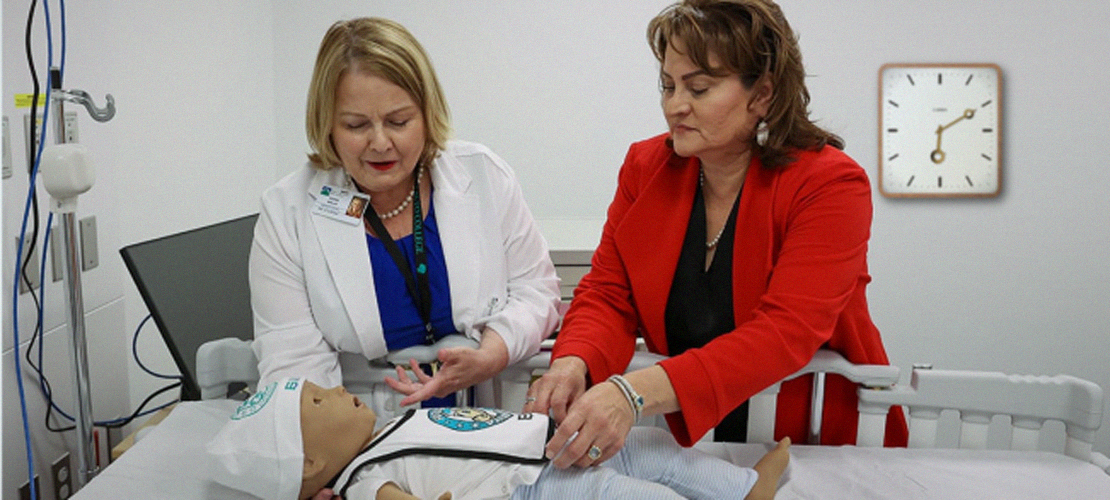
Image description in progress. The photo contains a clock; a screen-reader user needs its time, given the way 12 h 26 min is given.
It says 6 h 10 min
